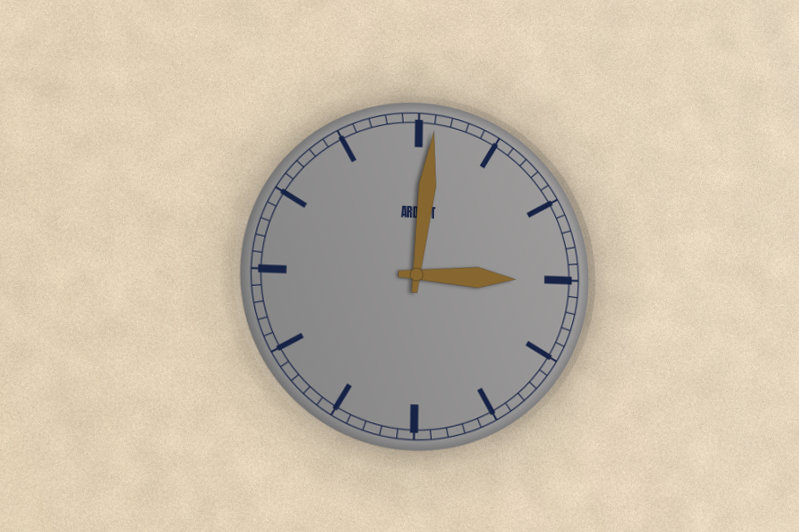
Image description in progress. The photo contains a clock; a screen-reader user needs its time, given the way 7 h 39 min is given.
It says 3 h 01 min
